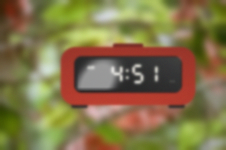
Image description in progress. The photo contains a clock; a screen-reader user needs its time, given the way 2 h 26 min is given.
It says 4 h 51 min
